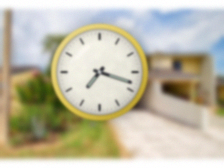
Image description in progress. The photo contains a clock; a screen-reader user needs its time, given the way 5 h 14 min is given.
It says 7 h 18 min
